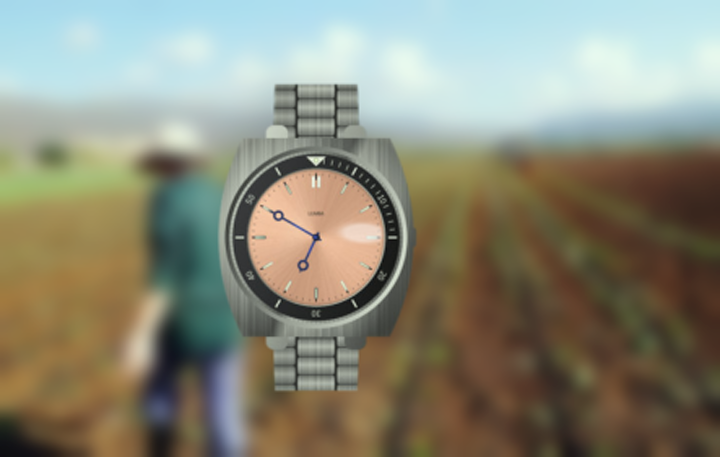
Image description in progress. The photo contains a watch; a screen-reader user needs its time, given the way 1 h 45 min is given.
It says 6 h 50 min
